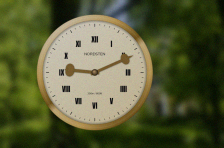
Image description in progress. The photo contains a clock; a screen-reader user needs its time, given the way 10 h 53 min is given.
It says 9 h 11 min
